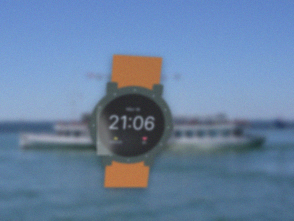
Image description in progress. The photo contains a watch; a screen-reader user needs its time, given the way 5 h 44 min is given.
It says 21 h 06 min
